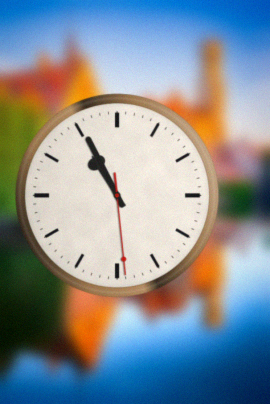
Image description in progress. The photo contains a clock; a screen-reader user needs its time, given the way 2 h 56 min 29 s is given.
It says 10 h 55 min 29 s
